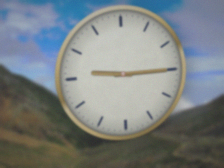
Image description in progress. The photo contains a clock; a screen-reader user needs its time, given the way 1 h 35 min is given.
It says 9 h 15 min
